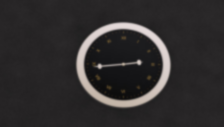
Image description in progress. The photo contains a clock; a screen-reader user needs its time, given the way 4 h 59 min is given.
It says 2 h 44 min
